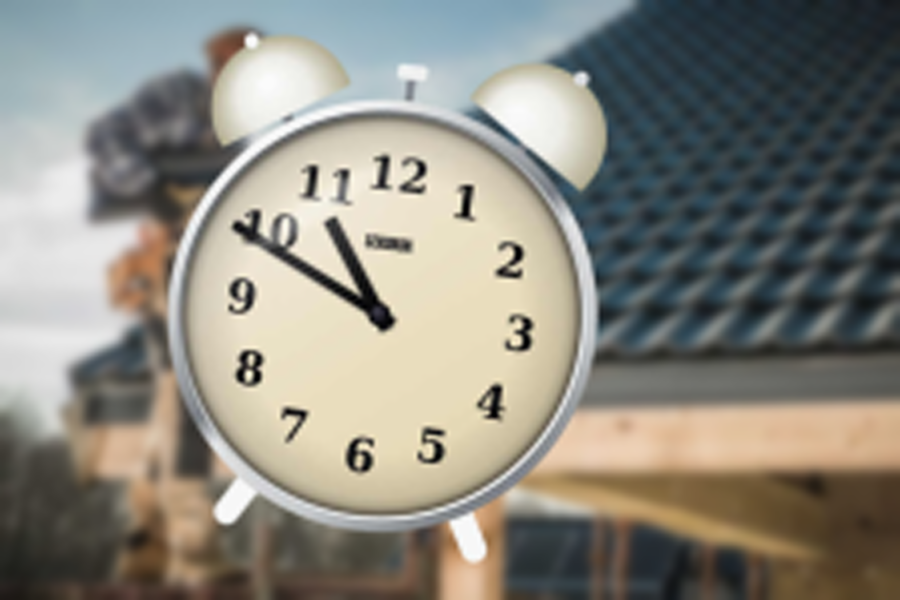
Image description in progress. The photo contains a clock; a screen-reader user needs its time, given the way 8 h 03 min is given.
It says 10 h 49 min
